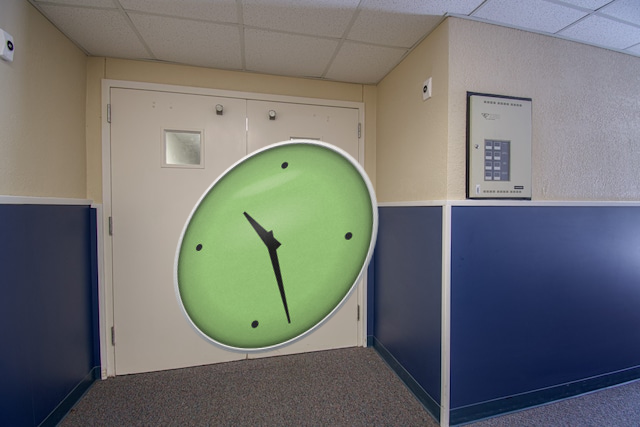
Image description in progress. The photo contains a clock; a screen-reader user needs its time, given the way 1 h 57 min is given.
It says 10 h 26 min
